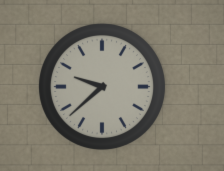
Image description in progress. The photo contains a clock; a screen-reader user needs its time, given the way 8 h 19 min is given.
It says 9 h 38 min
